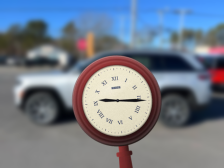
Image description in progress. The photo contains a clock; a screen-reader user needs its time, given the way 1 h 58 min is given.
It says 9 h 16 min
